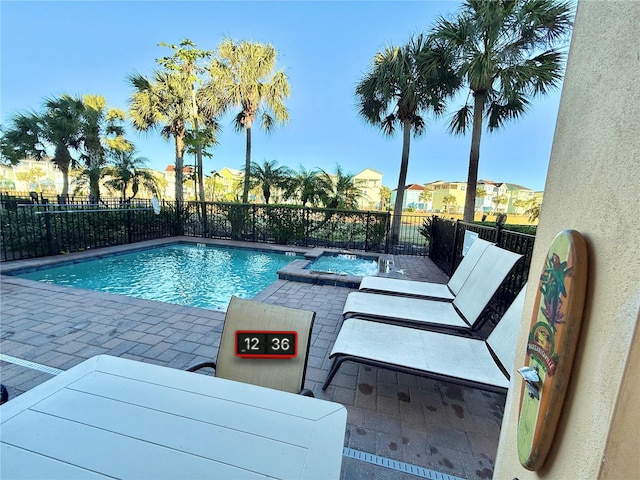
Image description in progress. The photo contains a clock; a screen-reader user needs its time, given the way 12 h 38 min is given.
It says 12 h 36 min
